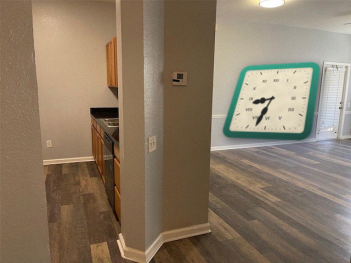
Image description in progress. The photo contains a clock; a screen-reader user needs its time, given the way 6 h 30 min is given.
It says 8 h 33 min
